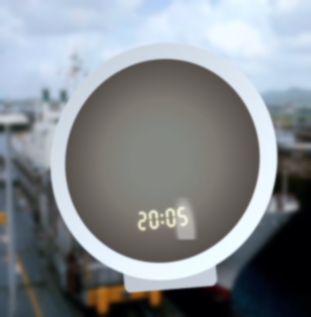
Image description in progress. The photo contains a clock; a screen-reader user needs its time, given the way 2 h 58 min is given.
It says 20 h 05 min
